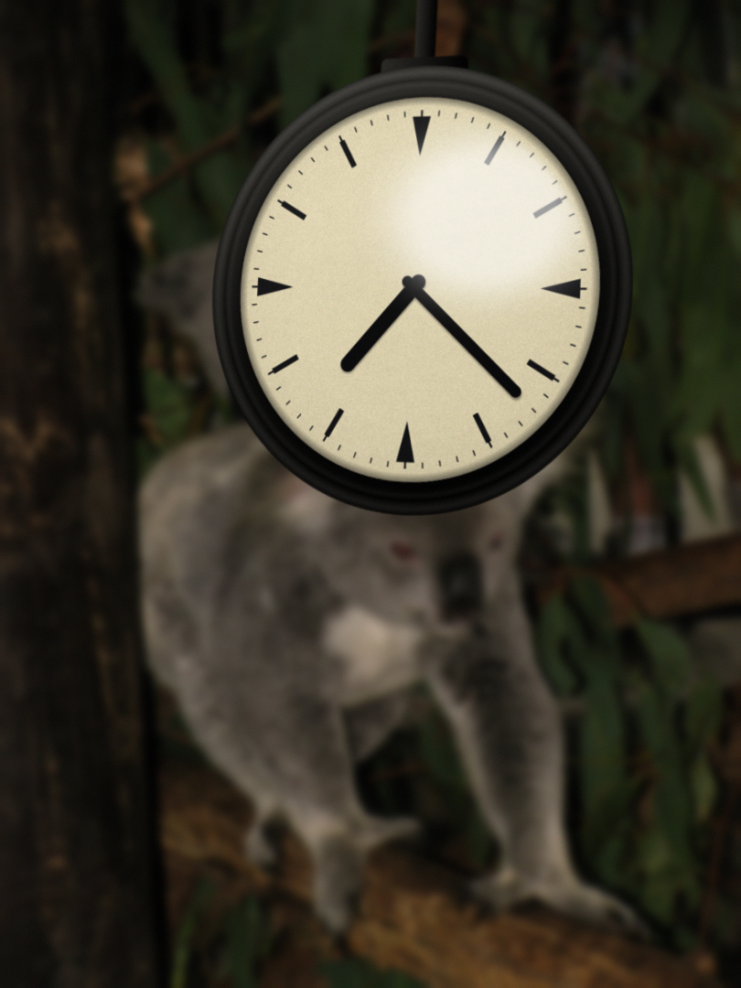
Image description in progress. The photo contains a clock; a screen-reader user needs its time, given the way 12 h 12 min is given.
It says 7 h 22 min
